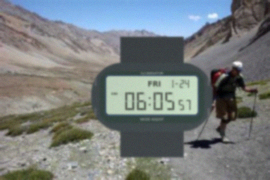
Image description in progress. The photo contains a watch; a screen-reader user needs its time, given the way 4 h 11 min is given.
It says 6 h 05 min
